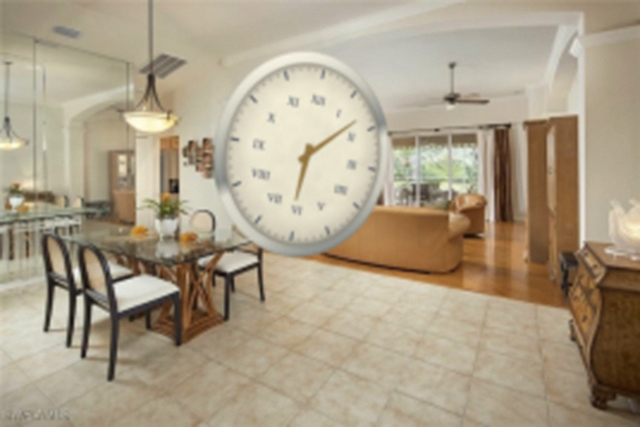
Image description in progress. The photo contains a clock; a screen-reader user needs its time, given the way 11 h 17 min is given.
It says 6 h 08 min
